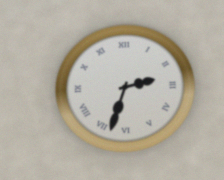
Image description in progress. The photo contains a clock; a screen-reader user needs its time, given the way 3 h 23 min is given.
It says 2 h 33 min
